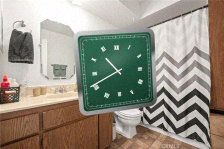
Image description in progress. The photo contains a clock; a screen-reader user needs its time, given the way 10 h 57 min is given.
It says 10 h 41 min
